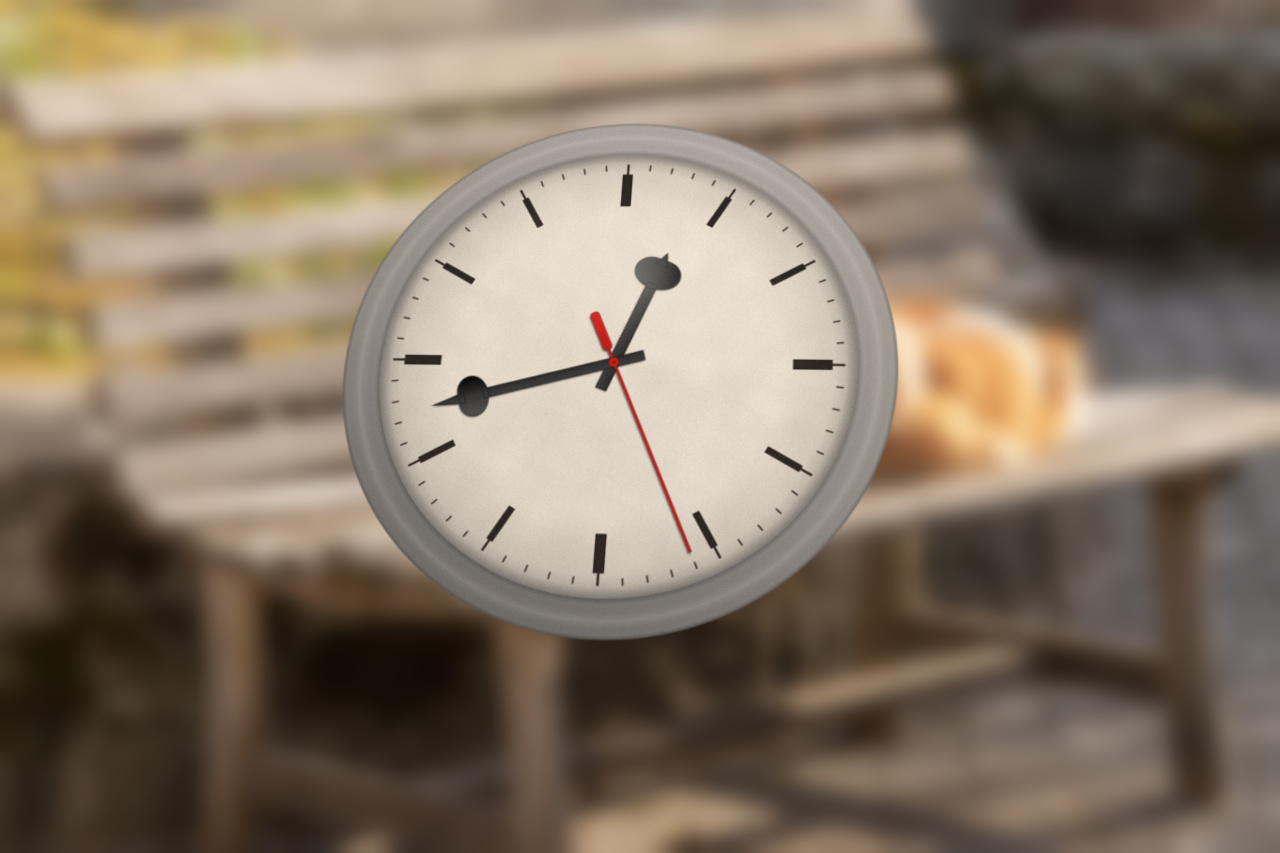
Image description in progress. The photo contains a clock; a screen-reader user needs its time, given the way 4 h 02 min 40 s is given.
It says 12 h 42 min 26 s
